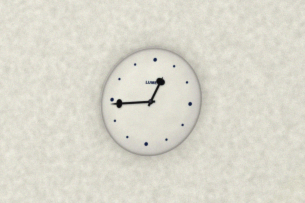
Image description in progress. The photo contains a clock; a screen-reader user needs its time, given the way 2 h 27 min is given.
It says 12 h 44 min
